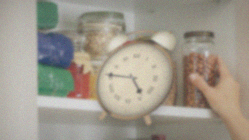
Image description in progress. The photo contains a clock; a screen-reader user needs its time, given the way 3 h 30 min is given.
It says 4 h 46 min
